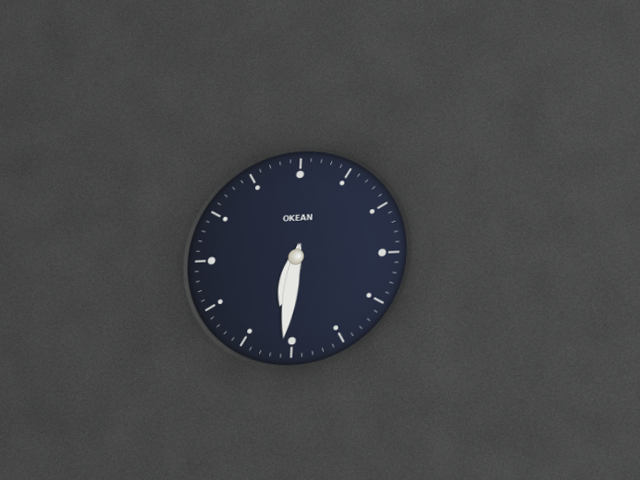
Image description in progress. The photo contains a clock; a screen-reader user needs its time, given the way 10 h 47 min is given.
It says 6 h 31 min
